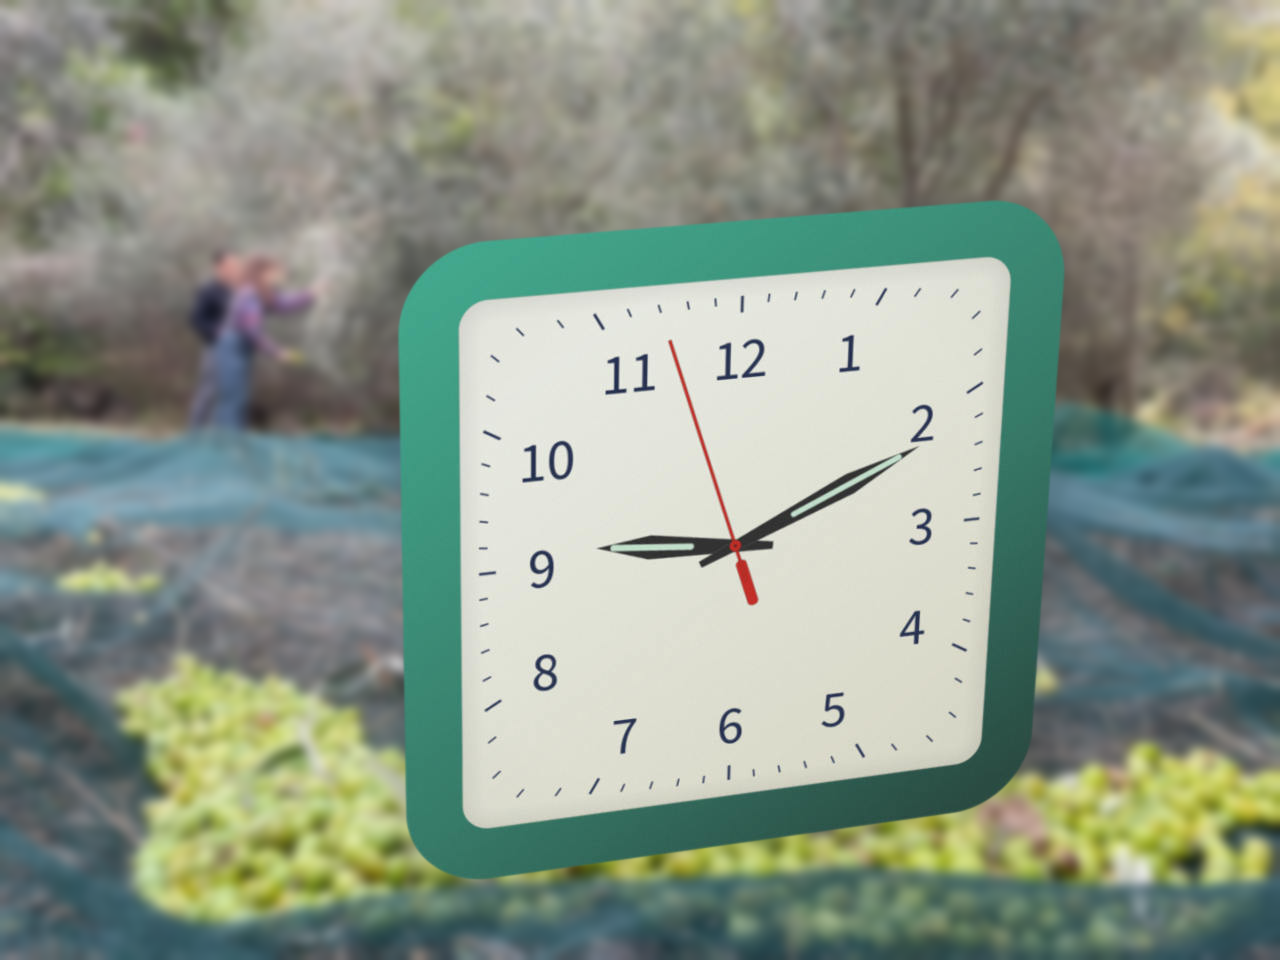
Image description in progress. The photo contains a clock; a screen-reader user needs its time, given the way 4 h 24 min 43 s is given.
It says 9 h 10 min 57 s
